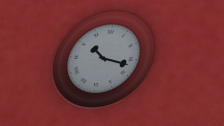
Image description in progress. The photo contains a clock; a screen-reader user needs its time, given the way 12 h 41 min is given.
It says 10 h 17 min
